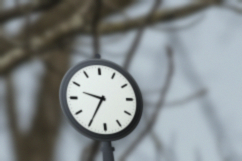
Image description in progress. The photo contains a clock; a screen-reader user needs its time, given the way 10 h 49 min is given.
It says 9 h 35 min
